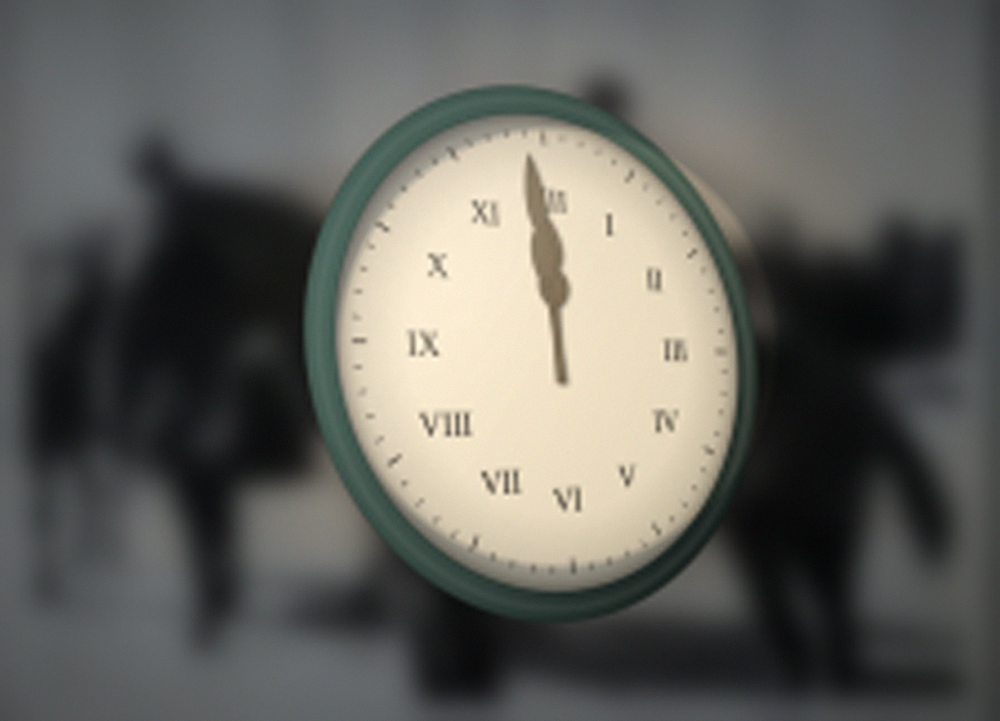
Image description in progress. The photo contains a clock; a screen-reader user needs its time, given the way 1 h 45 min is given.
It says 11 h 59 min
